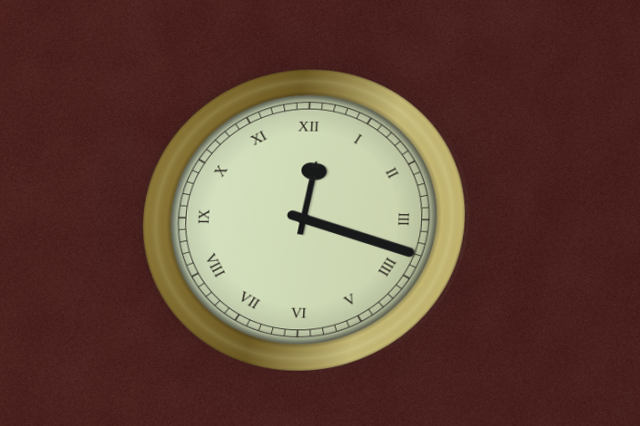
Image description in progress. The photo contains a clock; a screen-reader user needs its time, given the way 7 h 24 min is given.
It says 12 h 18 min
